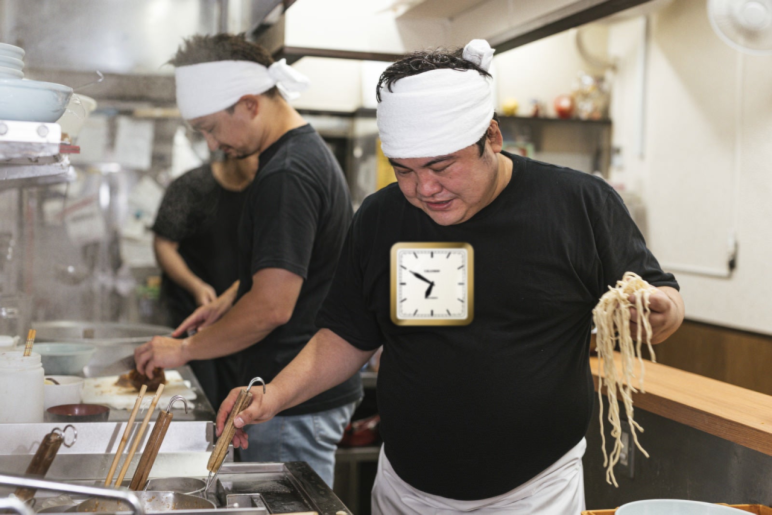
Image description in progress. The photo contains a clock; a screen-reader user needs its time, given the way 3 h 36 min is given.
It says 6 h 50 min
